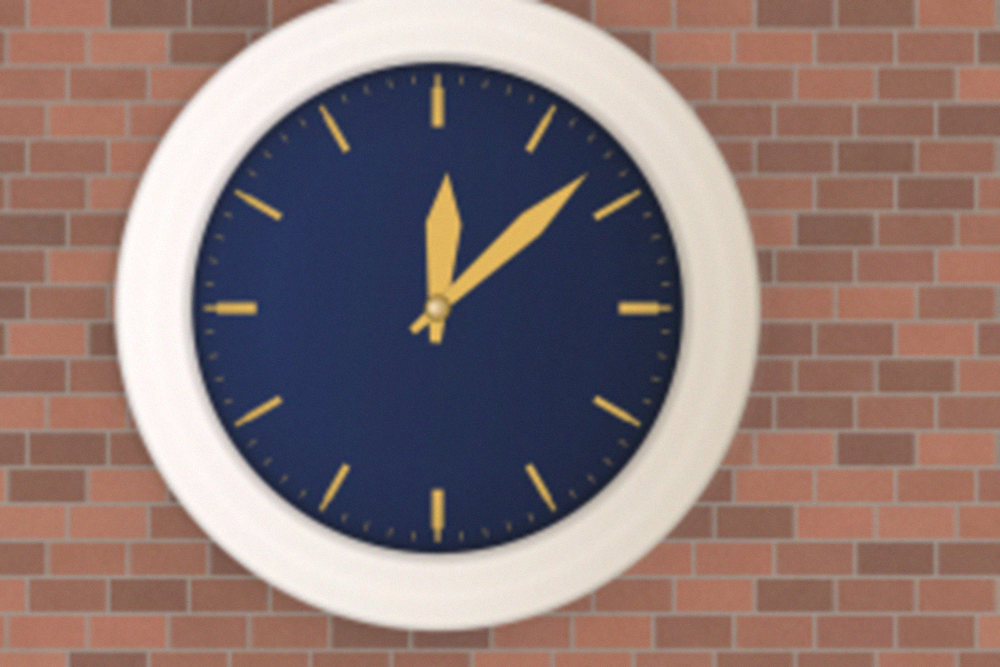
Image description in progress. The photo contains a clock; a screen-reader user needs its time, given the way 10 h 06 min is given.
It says 12 h 08 min
